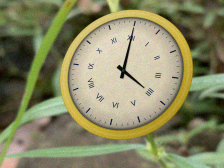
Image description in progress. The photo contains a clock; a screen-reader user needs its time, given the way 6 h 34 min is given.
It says 4 h 00 min
